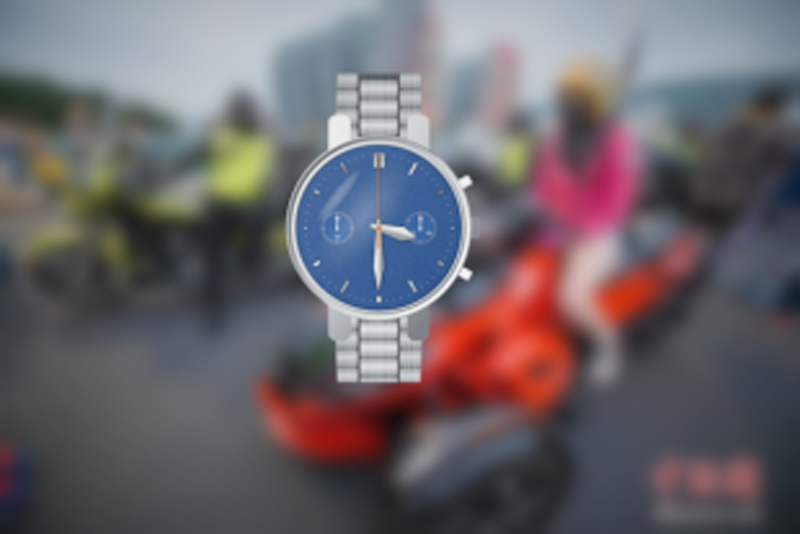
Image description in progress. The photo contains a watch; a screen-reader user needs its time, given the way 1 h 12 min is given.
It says 3 h 30 min
